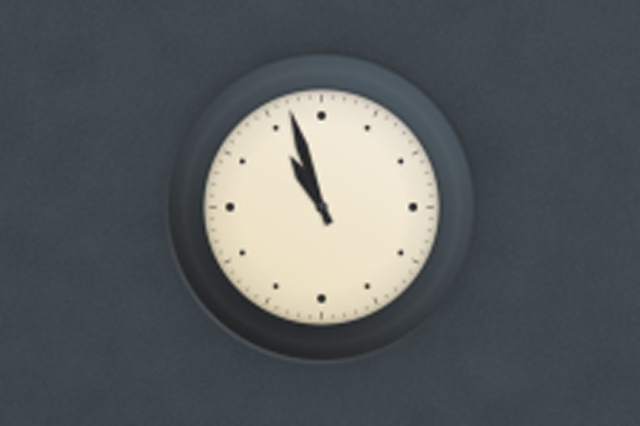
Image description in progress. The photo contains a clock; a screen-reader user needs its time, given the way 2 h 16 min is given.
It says 10 h 57 min
